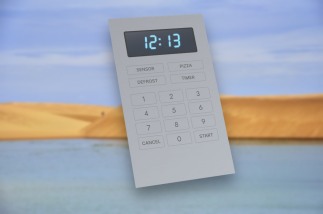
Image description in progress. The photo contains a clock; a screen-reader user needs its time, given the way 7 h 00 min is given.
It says 12 h 13 min
